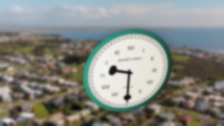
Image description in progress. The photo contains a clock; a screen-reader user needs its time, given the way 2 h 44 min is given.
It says 9 h 30 min
